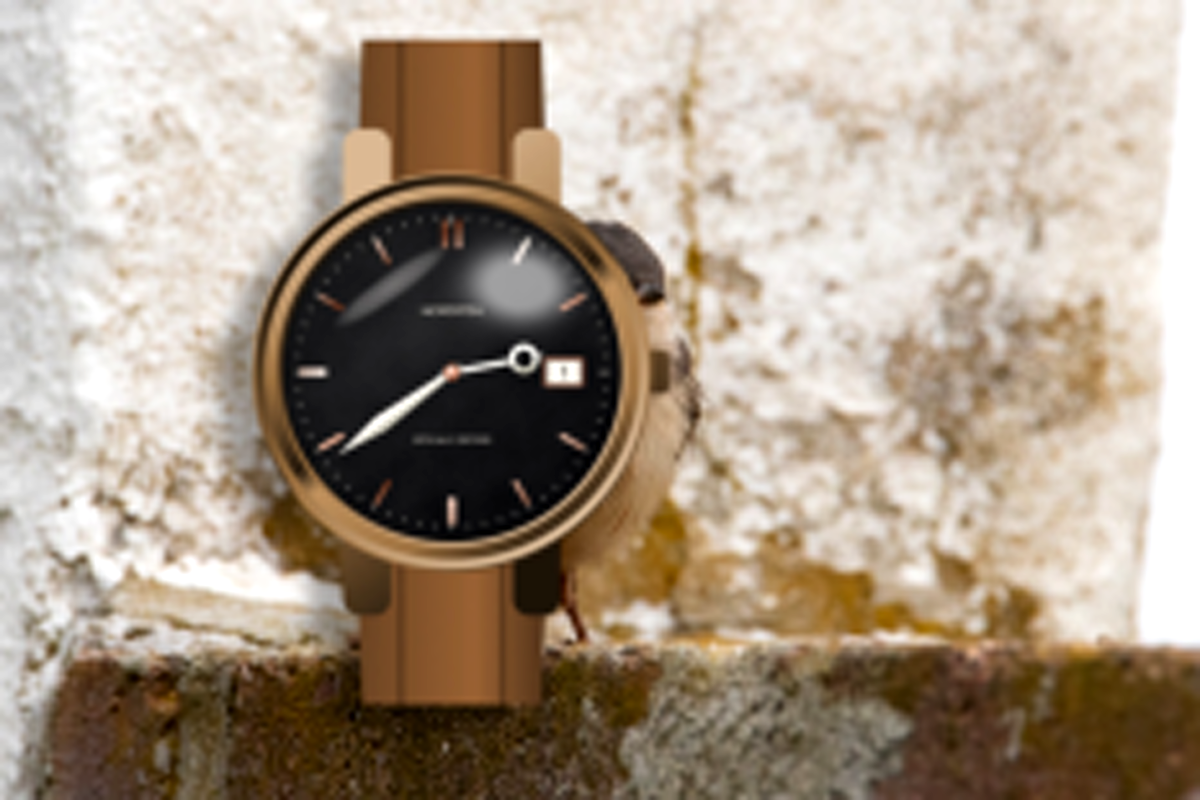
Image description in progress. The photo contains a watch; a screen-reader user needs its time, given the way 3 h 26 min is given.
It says 2 h 39 min
